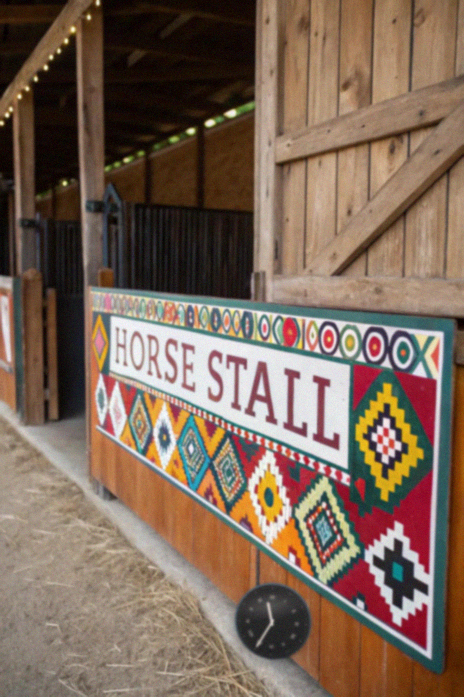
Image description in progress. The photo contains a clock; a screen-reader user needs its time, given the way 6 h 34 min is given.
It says 11 h 35 min
